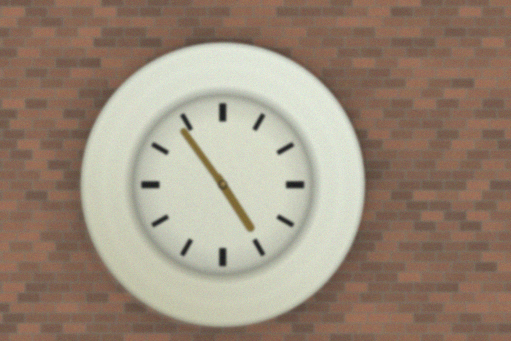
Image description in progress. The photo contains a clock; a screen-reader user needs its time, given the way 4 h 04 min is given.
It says 4 h 54 min
